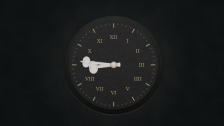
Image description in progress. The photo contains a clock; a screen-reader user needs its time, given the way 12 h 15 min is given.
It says 8 h 46 min
